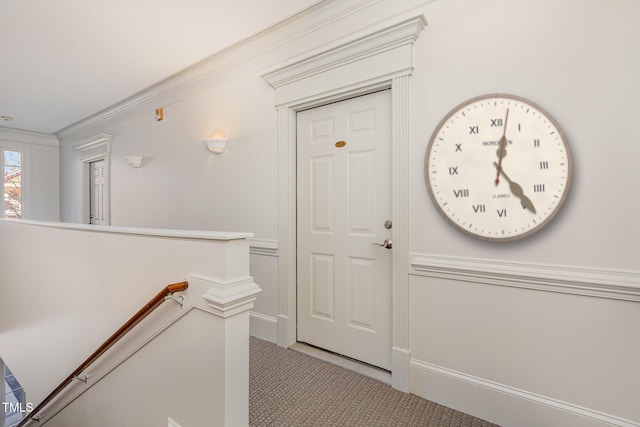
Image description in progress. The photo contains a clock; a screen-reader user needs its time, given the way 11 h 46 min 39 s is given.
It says 12 h 24 min 02 s
